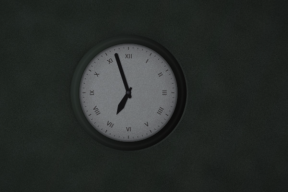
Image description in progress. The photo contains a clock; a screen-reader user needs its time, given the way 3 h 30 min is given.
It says 6 h 57 min
